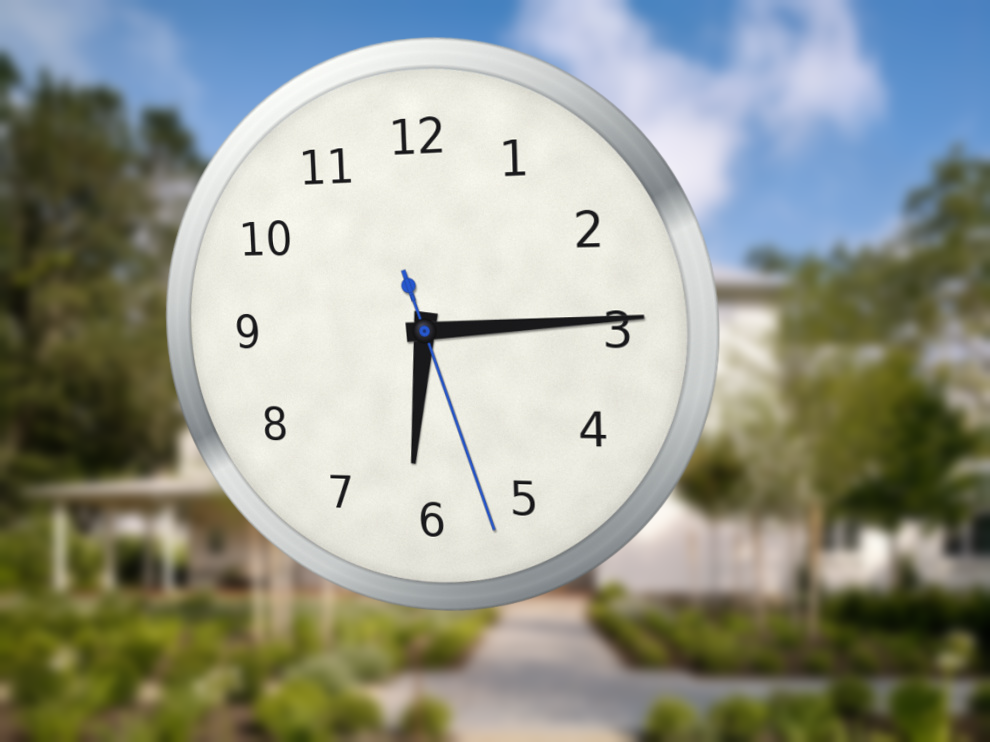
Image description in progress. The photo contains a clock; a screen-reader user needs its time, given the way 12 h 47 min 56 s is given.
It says 6 h 14 min 27 s
